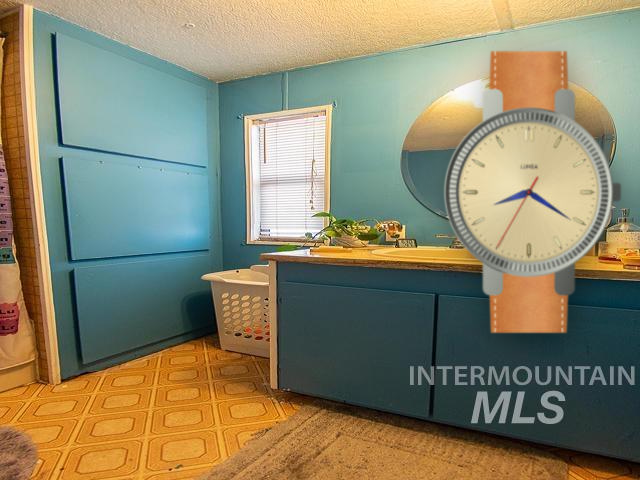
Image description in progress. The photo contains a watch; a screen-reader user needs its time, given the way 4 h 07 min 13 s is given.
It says 8 h 20 min 35 s
